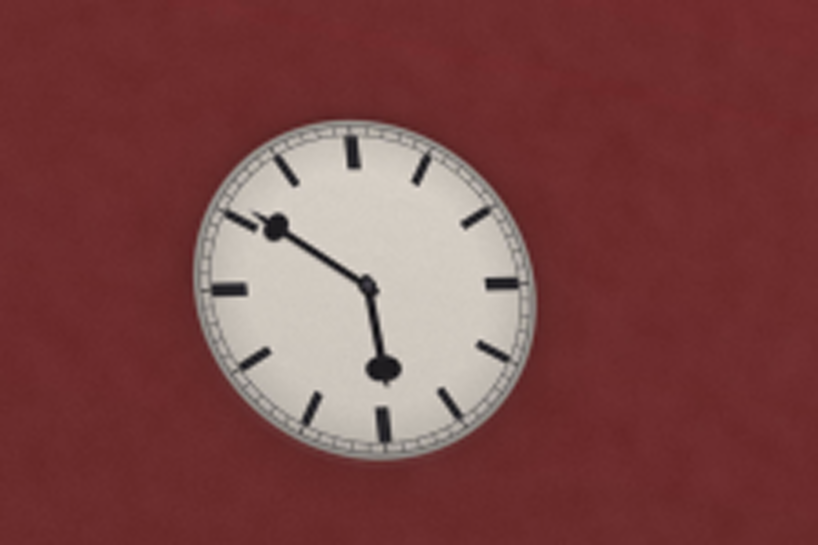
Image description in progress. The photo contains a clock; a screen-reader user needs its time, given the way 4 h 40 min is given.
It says 5 h 51 min
